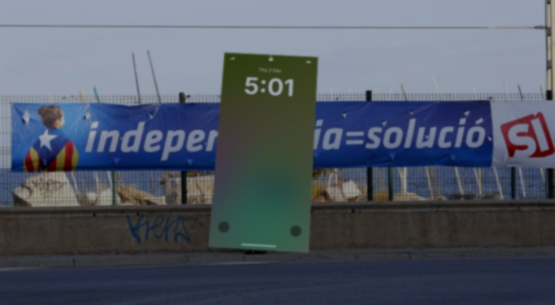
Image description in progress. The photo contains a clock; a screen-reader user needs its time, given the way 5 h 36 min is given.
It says 5 h 01 min
